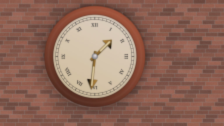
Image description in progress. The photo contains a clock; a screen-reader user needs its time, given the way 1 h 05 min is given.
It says 1 h 31 min
